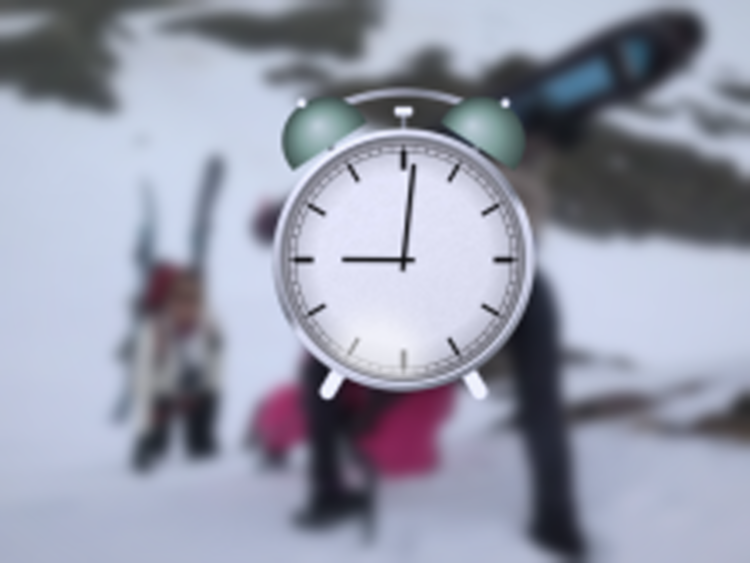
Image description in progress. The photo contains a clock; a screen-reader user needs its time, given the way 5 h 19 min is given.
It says 9 h 01 min
